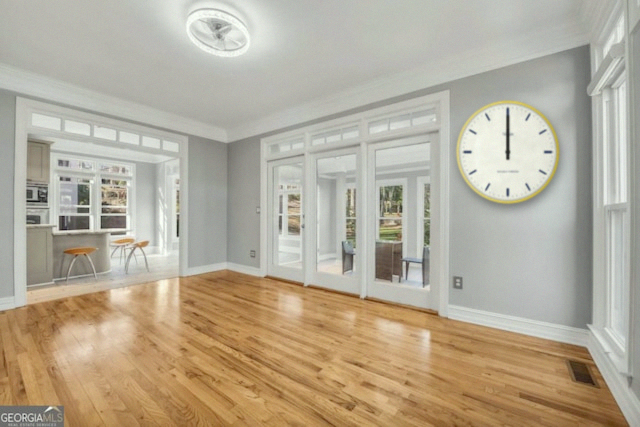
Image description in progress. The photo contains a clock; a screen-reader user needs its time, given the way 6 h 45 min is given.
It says 12 h 00 min
